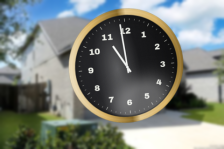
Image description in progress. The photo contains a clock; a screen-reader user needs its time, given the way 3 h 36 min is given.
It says 10 h 59 min
